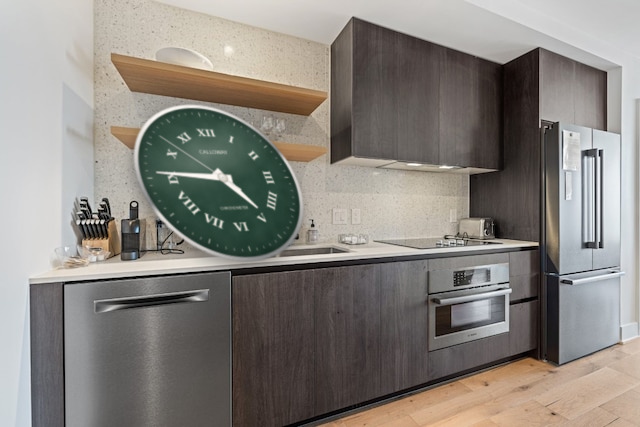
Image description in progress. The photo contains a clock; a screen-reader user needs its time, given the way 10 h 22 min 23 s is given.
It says 4 h 45 min 52 s
